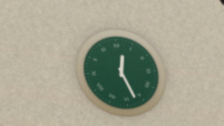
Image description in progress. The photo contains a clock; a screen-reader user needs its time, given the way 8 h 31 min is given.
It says 12 h 27 min
